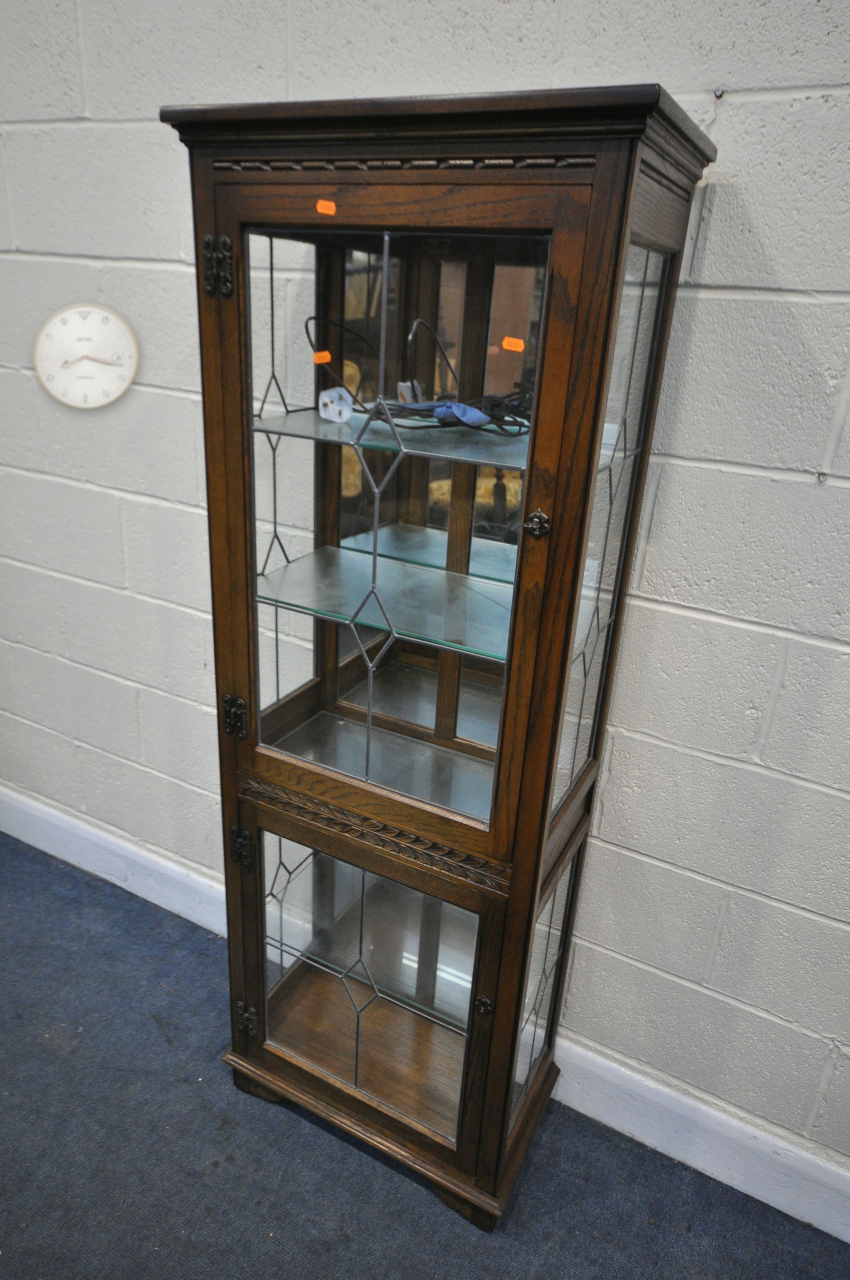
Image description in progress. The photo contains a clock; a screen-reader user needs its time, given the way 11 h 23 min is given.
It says 8 h 17 min
